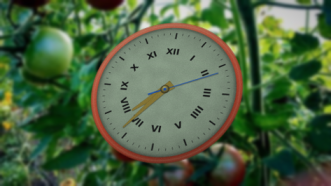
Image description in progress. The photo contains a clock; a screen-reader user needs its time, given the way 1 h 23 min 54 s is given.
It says 7 h 36 min 11 s
